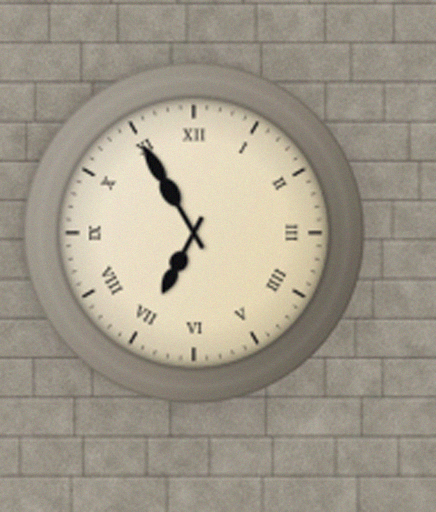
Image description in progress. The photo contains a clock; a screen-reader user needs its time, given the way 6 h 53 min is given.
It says 6 h 55 min
